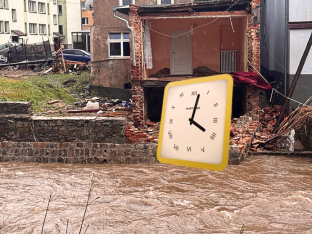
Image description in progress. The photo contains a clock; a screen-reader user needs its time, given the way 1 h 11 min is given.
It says 4 h 02 min
